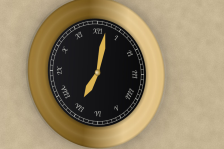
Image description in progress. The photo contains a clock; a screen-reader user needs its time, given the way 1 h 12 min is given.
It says 7 h 02 min
